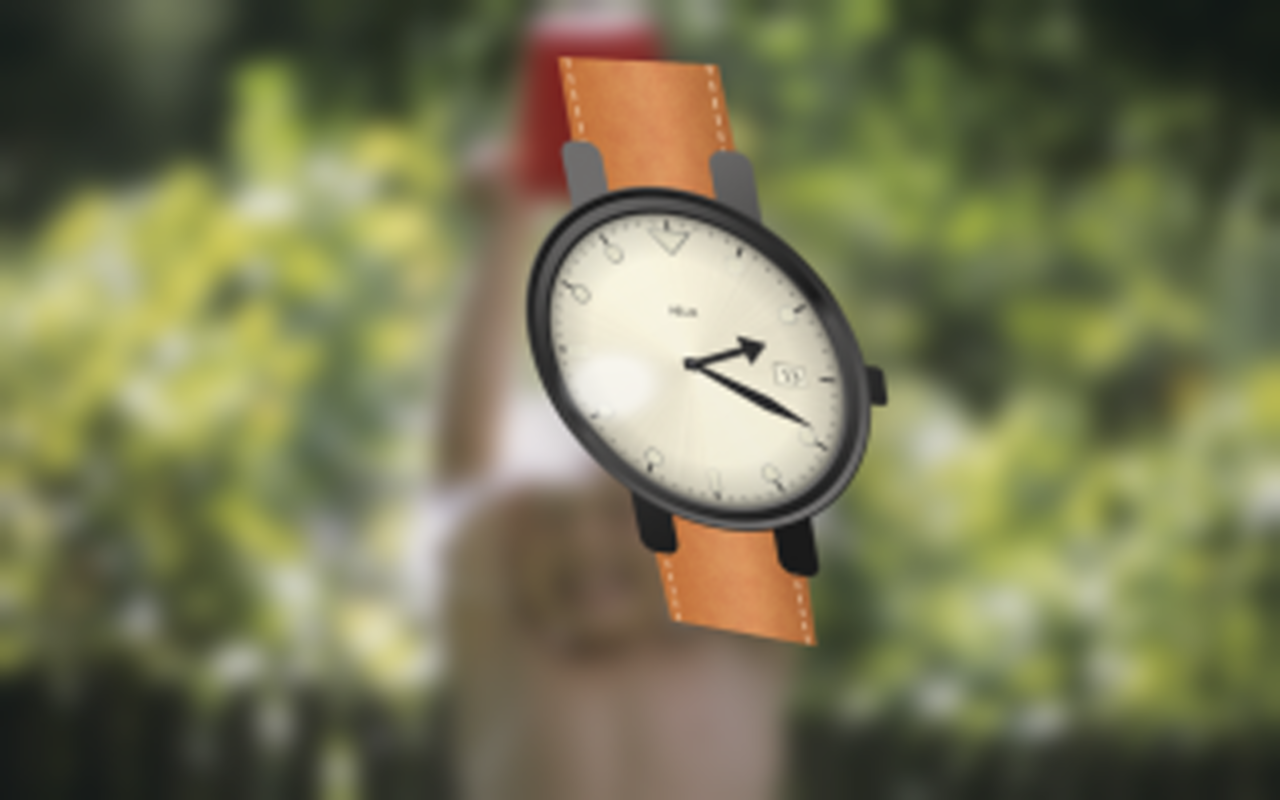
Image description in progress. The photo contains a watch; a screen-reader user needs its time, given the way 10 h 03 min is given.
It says 2 h 19 min
